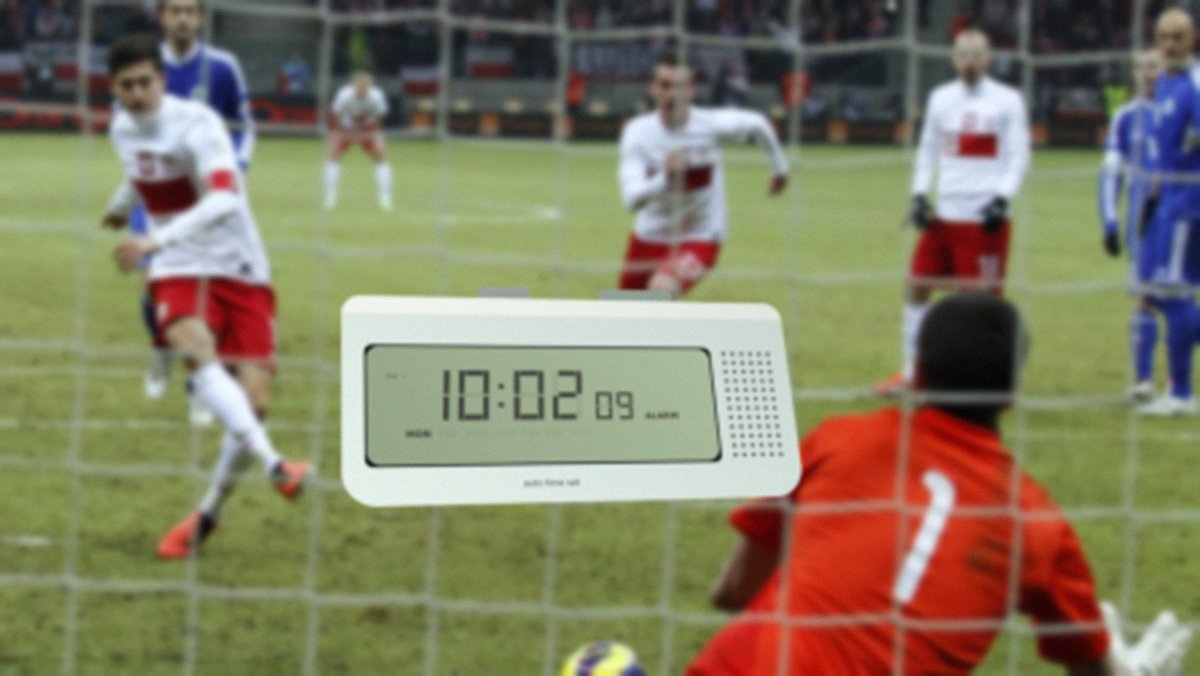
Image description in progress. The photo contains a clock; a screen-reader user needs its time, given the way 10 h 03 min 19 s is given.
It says 10 h 02 min 09 s
